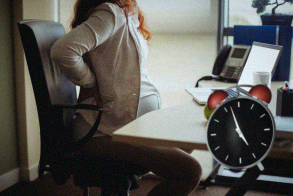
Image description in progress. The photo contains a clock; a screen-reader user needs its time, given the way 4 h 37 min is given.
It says 4 h 57 min
